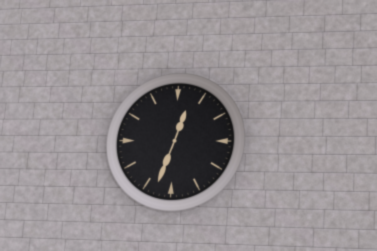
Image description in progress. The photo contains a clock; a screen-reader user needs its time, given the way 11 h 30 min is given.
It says 12 h 33 min
